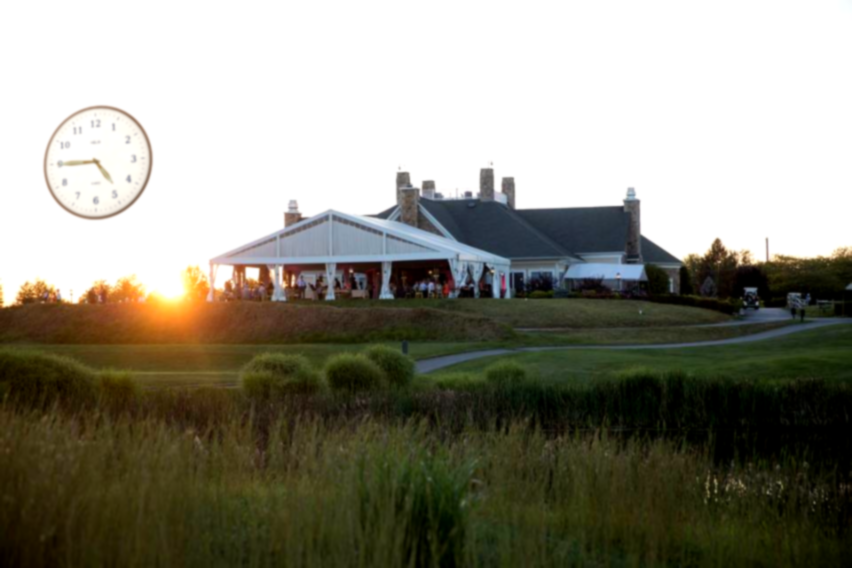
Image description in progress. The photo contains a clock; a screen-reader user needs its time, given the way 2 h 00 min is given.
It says 4 h 45 min
